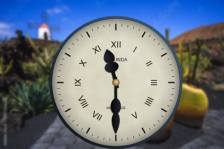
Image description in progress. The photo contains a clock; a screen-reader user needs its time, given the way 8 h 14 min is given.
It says 11 h 30 min
